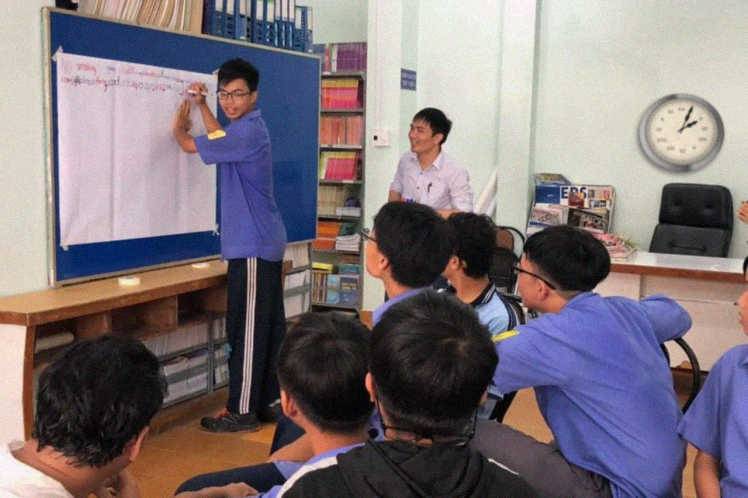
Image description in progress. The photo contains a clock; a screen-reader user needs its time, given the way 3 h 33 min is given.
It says 2 h 04 min
